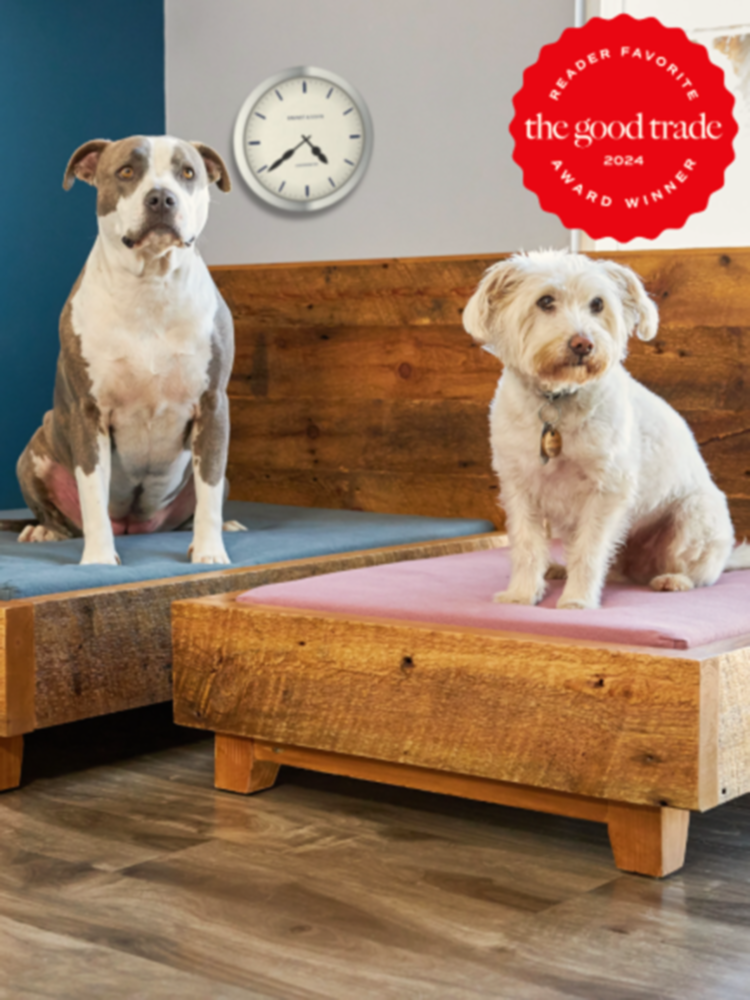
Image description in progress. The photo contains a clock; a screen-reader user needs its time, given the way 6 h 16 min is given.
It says 4 h 39 min
